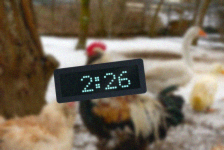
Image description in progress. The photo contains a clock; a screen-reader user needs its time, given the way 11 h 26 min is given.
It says 2 h 26 min
